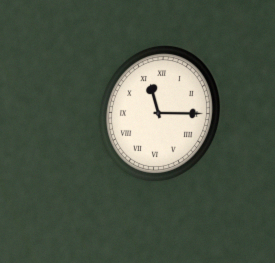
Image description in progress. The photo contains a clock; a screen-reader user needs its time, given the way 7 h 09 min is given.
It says 11 h 15 min
